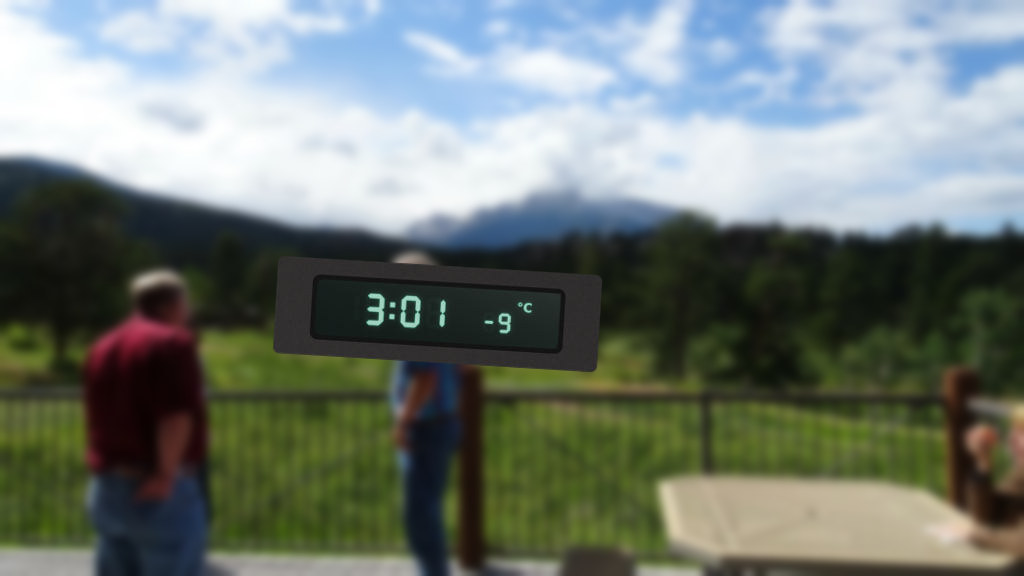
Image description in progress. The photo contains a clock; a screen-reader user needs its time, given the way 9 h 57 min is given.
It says 3 h 01 min
